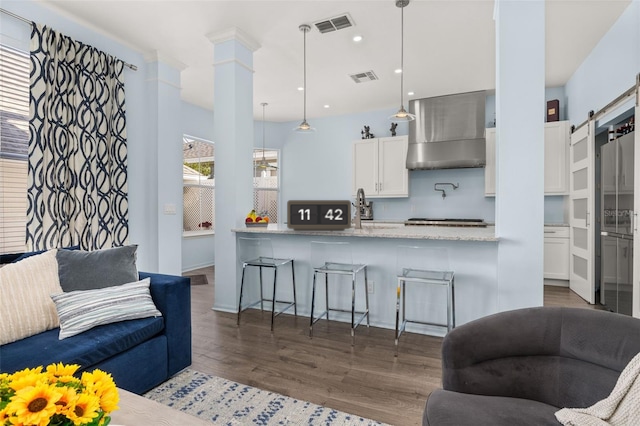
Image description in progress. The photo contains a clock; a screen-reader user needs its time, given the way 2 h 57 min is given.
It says 11 h 42 min
